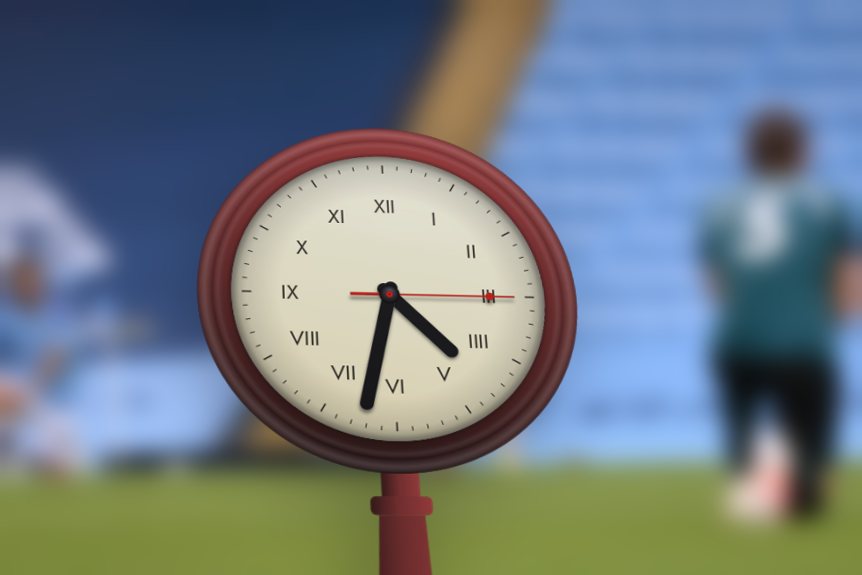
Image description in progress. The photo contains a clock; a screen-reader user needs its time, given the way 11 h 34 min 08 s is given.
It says 4 h 32 min 15 s
